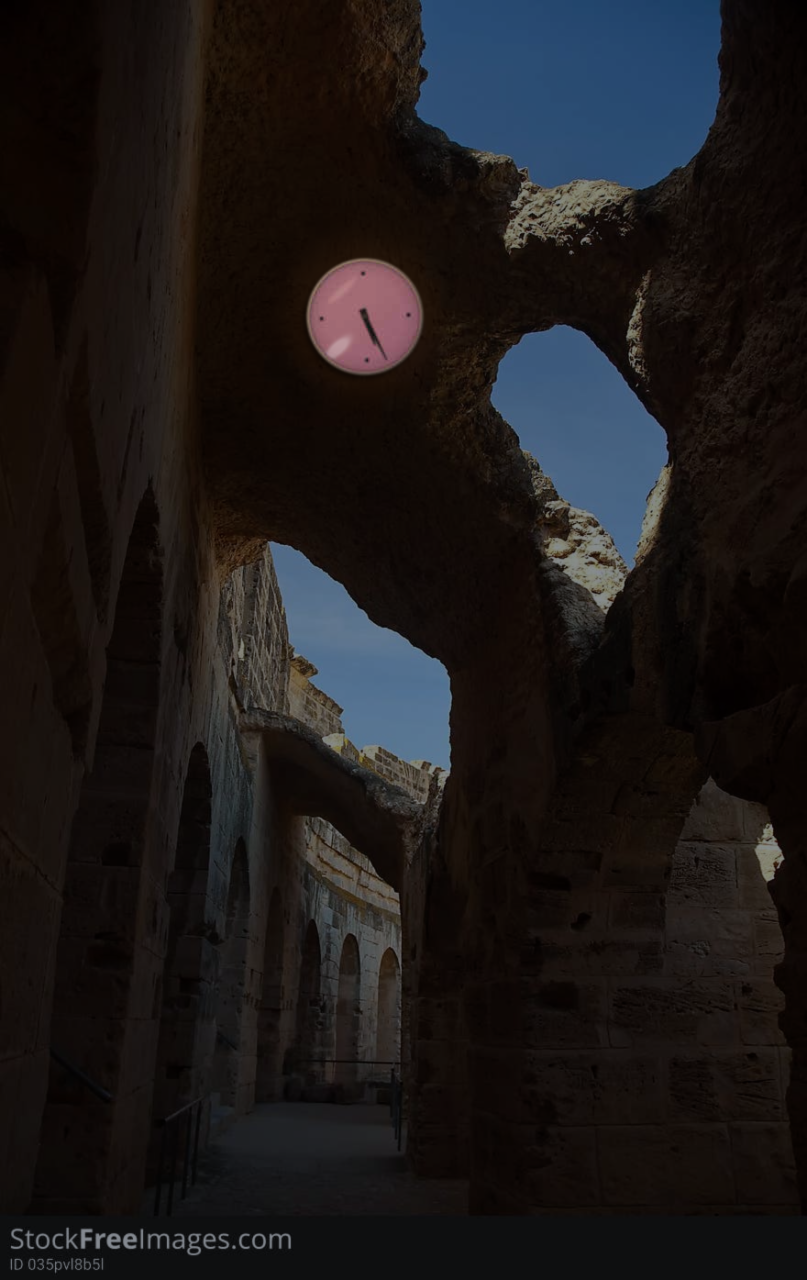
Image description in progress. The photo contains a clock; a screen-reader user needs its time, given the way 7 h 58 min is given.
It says 5 h 26 min
